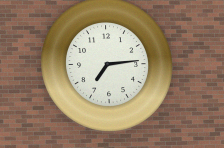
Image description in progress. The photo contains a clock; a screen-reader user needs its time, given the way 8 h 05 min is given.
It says 7 h 14 min
